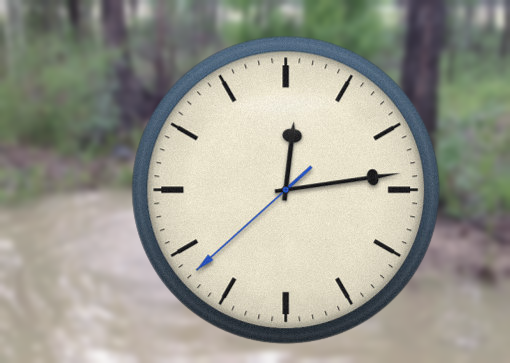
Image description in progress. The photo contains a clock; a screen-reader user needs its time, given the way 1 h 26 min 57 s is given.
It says 12 h 13 min 38 s
